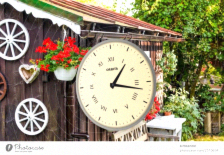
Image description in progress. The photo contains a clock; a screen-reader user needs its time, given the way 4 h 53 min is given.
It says 1 h 17 min
